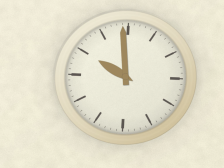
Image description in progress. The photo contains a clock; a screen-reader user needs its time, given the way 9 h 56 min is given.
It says 9 h 59 min
